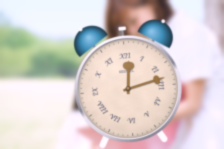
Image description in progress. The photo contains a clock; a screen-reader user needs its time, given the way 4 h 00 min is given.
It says 12 h 13 min
